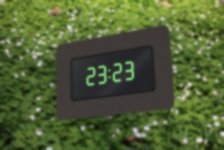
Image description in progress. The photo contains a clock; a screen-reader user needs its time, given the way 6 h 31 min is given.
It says 23 h 23 min
